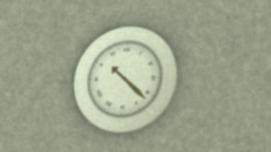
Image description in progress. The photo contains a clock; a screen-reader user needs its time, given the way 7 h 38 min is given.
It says 10 h 22 min
